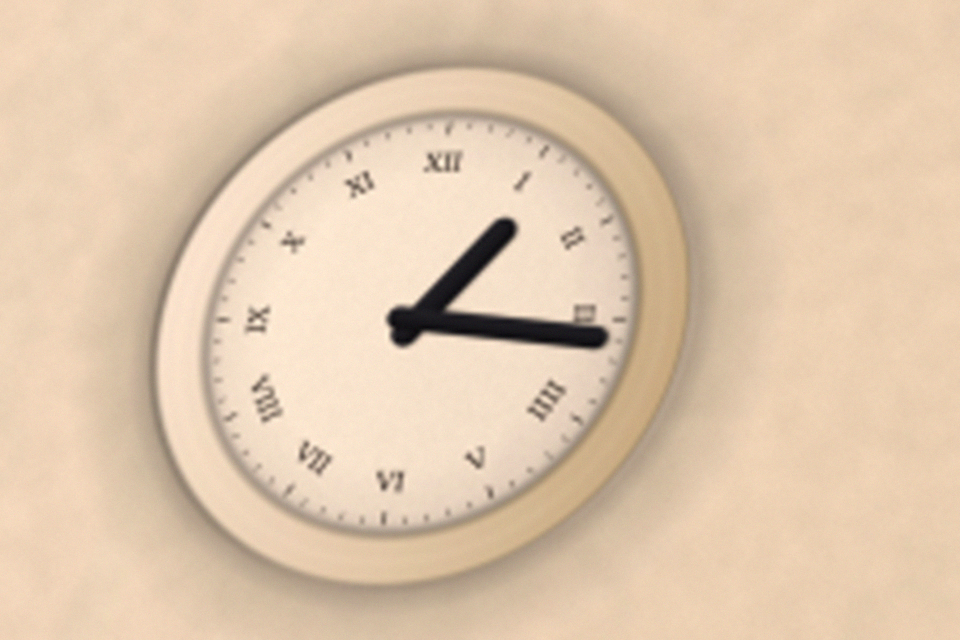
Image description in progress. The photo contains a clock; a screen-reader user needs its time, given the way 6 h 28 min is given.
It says 1 h 16 min
